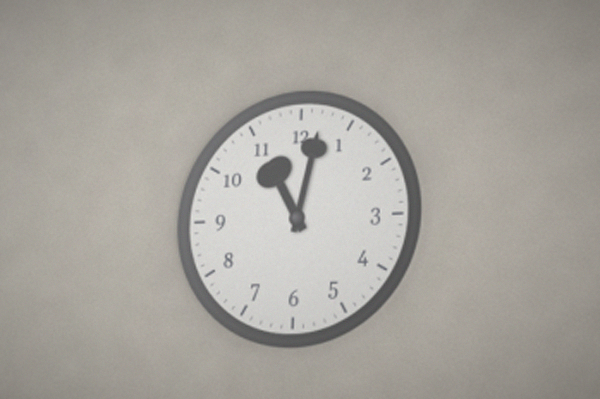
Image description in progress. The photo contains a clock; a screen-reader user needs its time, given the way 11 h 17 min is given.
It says 11 h 02 min
